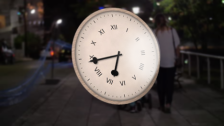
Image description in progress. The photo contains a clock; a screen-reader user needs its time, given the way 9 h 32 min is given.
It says 6 h 44 min
